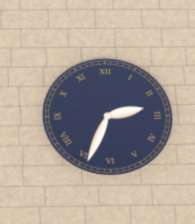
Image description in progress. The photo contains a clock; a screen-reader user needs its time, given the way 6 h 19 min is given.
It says 2 h 34 min
